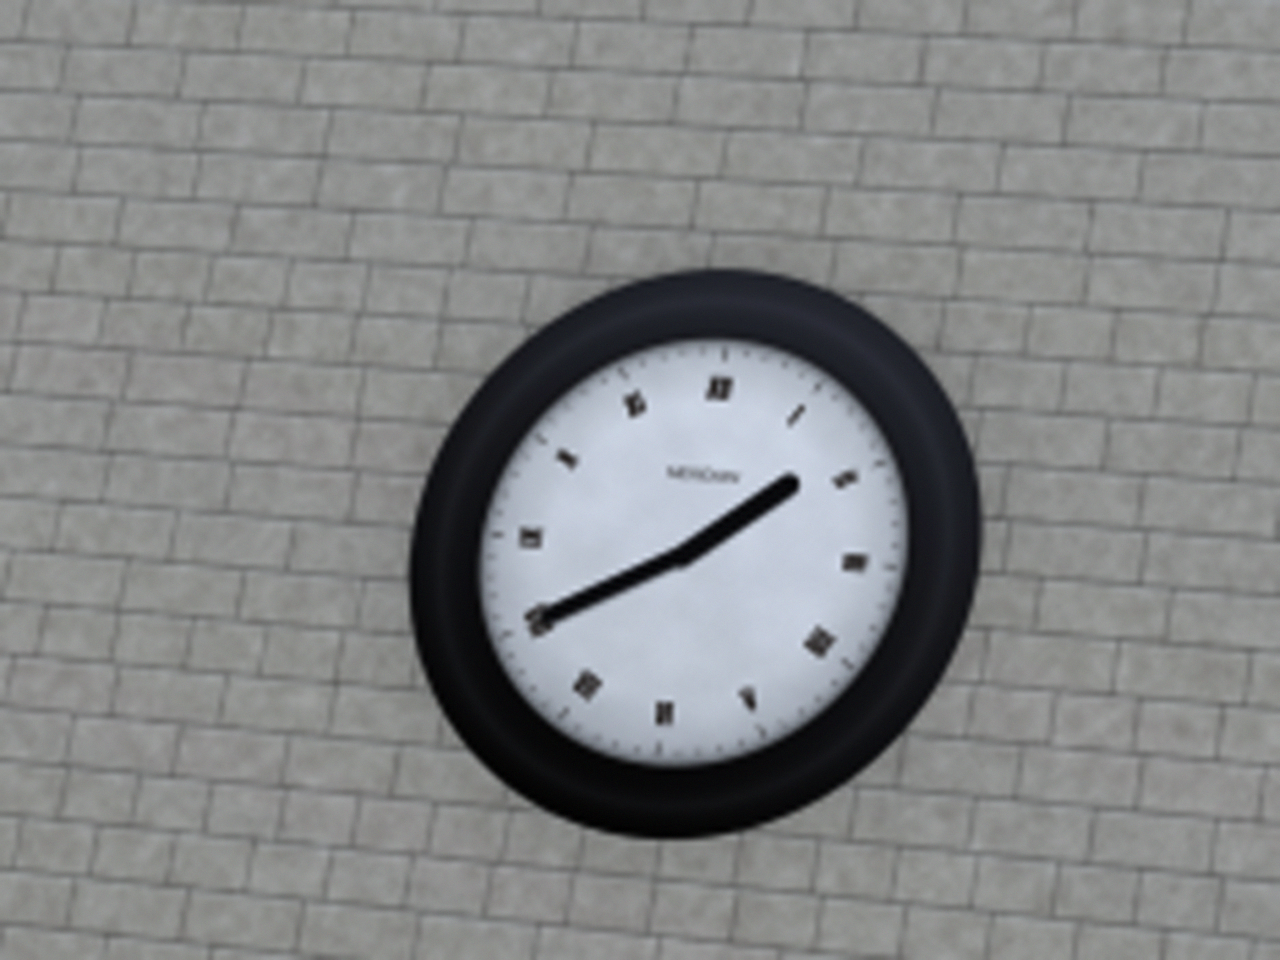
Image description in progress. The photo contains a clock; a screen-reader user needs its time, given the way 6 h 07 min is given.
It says 1 h 40 min
